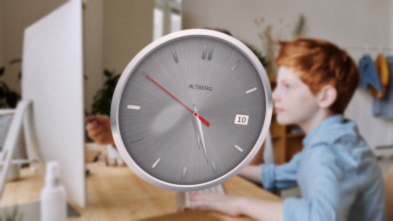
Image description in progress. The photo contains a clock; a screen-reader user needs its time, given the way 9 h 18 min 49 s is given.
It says 5 h 25 min 50 s
